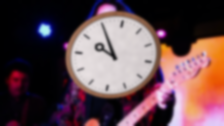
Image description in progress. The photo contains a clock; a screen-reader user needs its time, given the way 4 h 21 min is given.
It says 9 h 55 min
